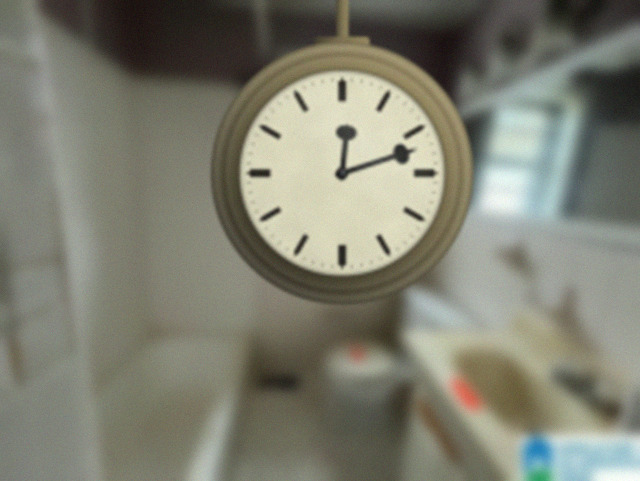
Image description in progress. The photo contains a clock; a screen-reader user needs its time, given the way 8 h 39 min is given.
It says 12 h 12 min
